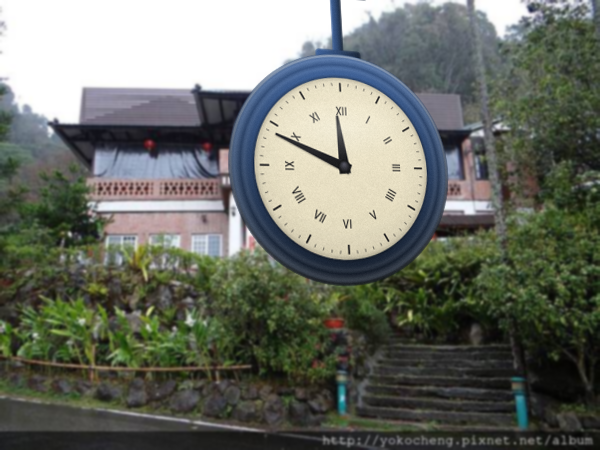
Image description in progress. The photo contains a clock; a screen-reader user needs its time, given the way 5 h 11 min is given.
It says 11 h 49 min
